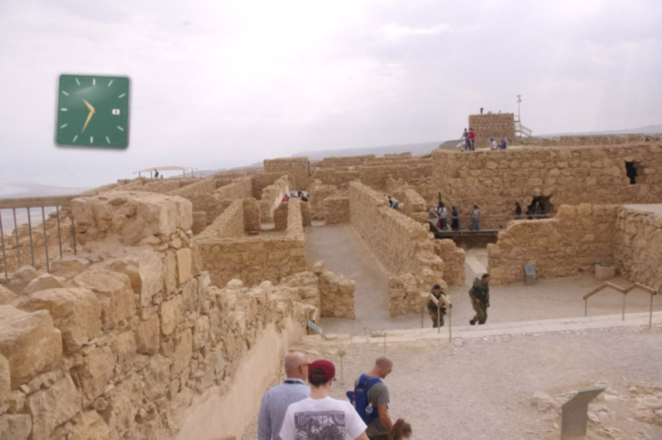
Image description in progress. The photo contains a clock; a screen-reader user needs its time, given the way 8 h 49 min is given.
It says 10 h 34 min
